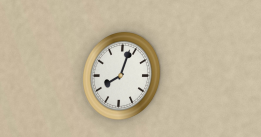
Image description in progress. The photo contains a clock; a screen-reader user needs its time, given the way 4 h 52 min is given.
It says 8 h 03 min
